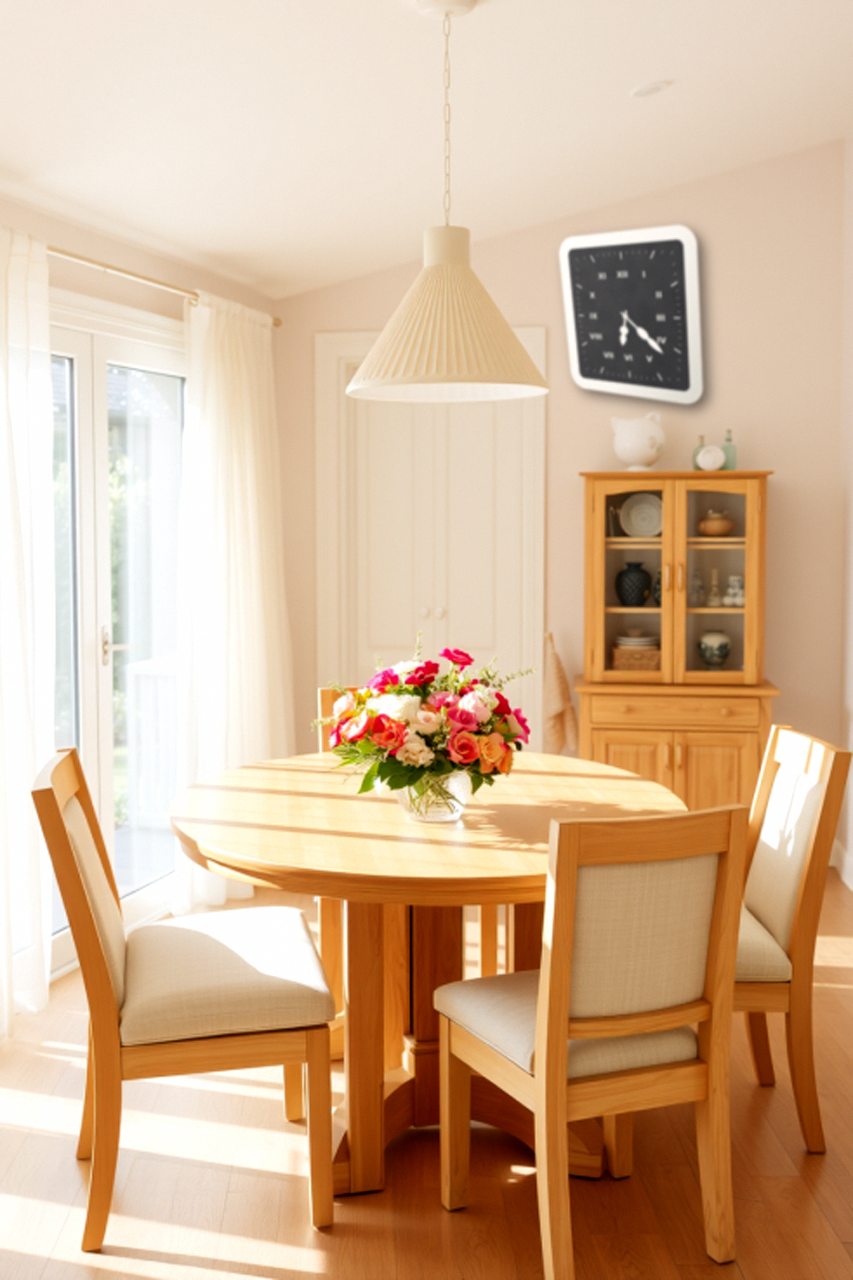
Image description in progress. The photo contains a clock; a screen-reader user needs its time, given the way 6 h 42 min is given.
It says 6 h 22 min
